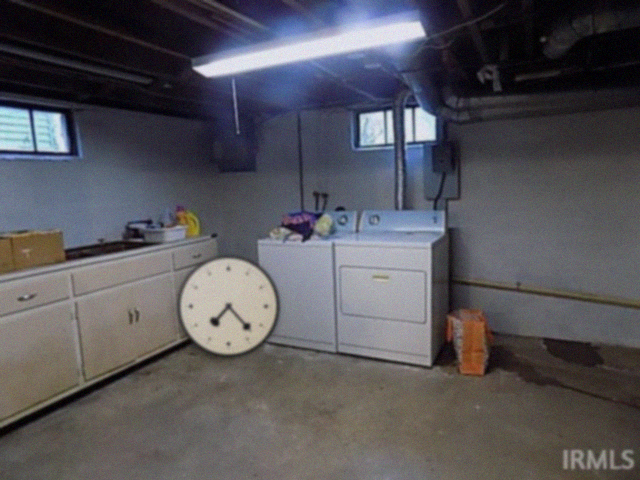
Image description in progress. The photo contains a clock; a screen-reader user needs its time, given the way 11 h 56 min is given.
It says 7 h 23 min
